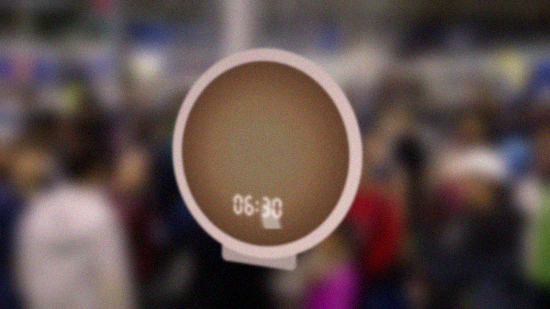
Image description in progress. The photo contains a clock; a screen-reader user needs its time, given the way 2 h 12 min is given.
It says 6 h 30 min
